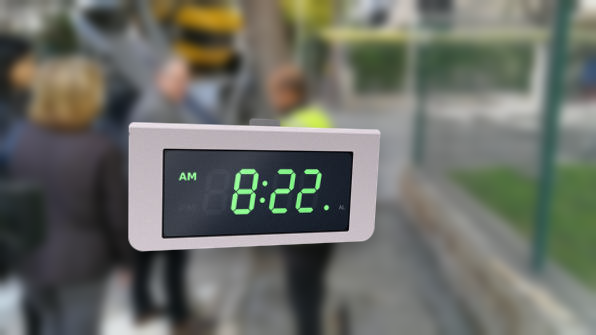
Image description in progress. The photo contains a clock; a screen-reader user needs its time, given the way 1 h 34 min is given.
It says 8 h 22 min
